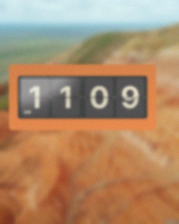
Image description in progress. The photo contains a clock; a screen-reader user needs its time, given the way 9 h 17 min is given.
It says 11 h 09 min
